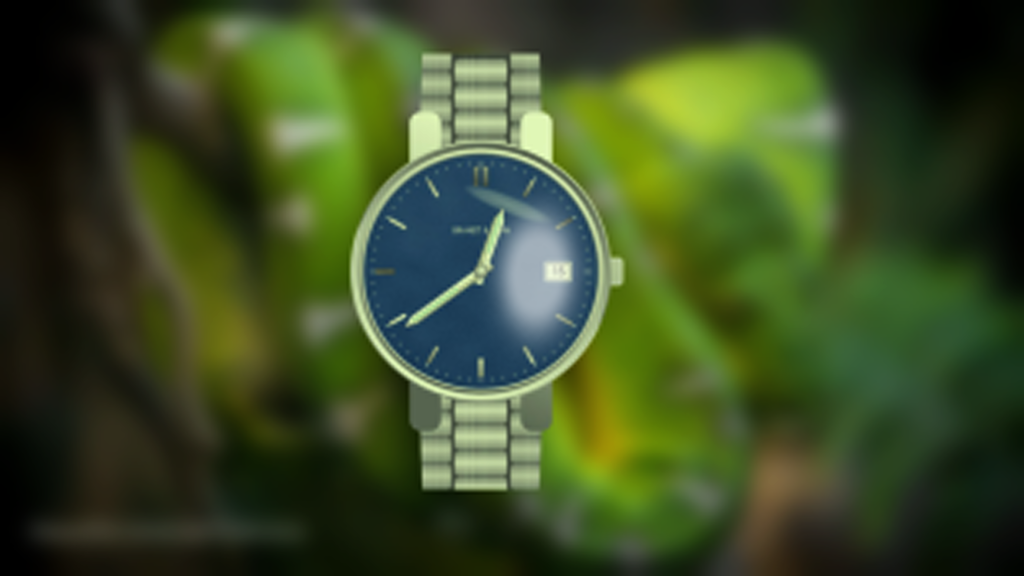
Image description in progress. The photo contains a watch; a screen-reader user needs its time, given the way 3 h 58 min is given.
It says 12 h 39 min
